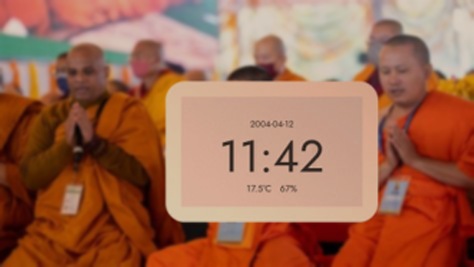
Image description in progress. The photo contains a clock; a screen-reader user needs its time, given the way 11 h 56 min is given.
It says 11 h 42 min
